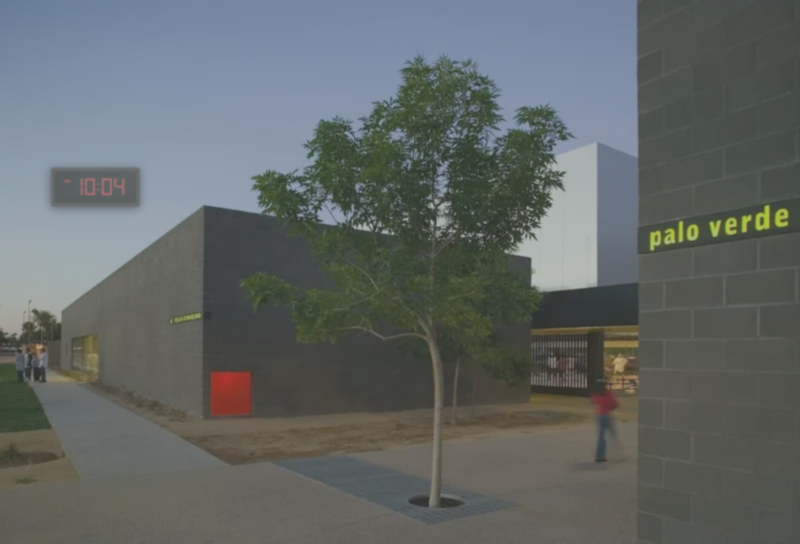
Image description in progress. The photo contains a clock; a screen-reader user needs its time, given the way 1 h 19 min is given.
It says 10 h 04 min
